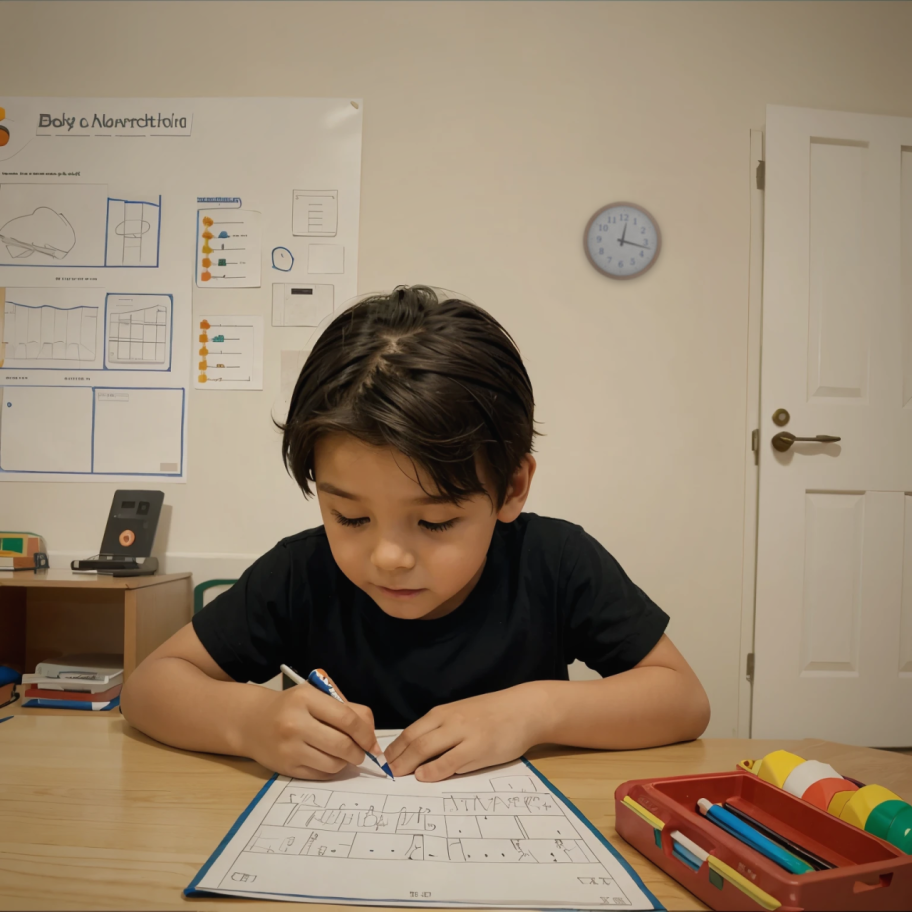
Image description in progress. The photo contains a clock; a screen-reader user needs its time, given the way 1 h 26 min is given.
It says 12 h 17 min
